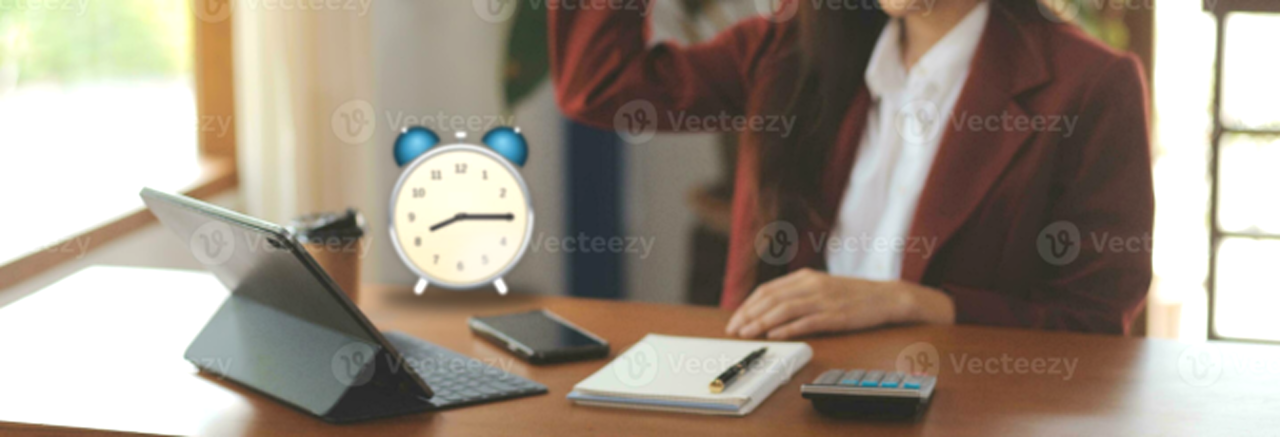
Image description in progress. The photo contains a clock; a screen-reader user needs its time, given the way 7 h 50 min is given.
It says 8 h 15 min
